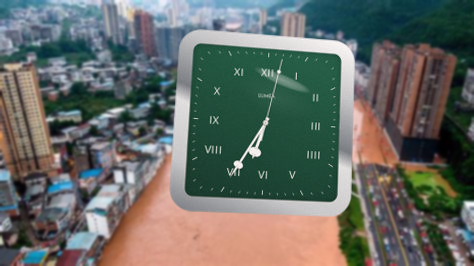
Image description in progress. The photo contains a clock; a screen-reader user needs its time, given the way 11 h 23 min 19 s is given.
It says 6 h 35 min 02 s
